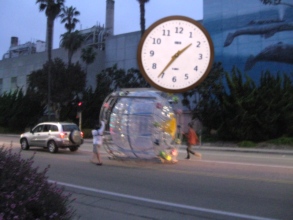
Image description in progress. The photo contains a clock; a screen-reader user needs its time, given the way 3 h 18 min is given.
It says 1 h 36 min
